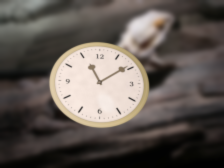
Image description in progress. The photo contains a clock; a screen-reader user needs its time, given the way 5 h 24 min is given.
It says 11 h 09 min
